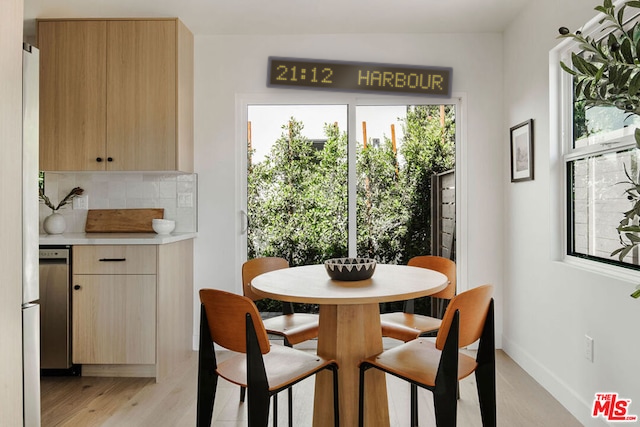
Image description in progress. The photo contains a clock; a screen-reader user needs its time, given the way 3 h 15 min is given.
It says 21 h 12 min
